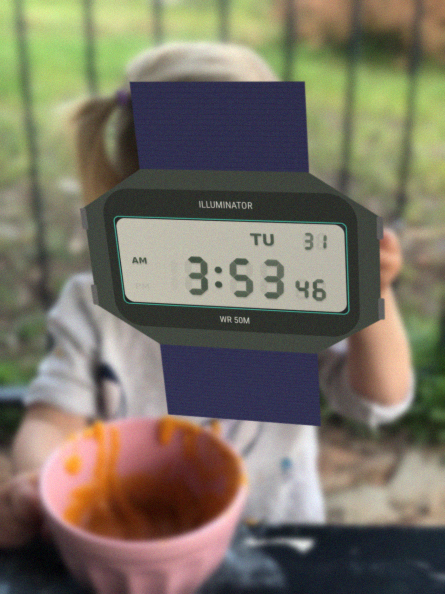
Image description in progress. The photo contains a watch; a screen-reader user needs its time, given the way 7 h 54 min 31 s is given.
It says 3 h 53 min 46 s
